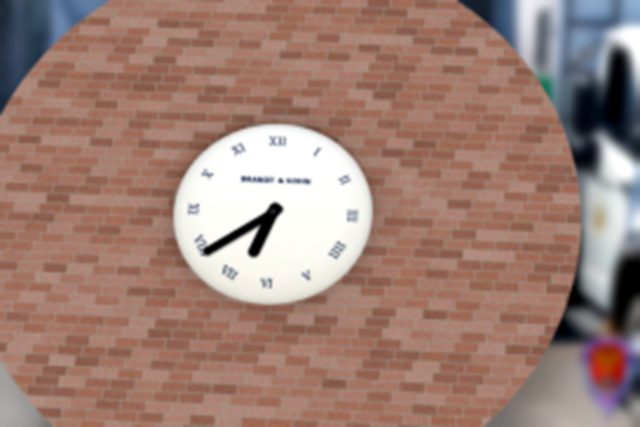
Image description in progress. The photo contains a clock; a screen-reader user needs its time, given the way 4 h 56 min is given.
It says 6 h 39 min
